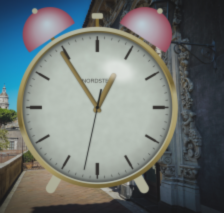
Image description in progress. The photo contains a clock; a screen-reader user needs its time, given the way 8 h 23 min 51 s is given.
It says 12 h 54 min 32 s
